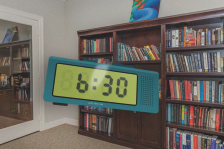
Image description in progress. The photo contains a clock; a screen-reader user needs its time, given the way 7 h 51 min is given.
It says 6 h 30 min
